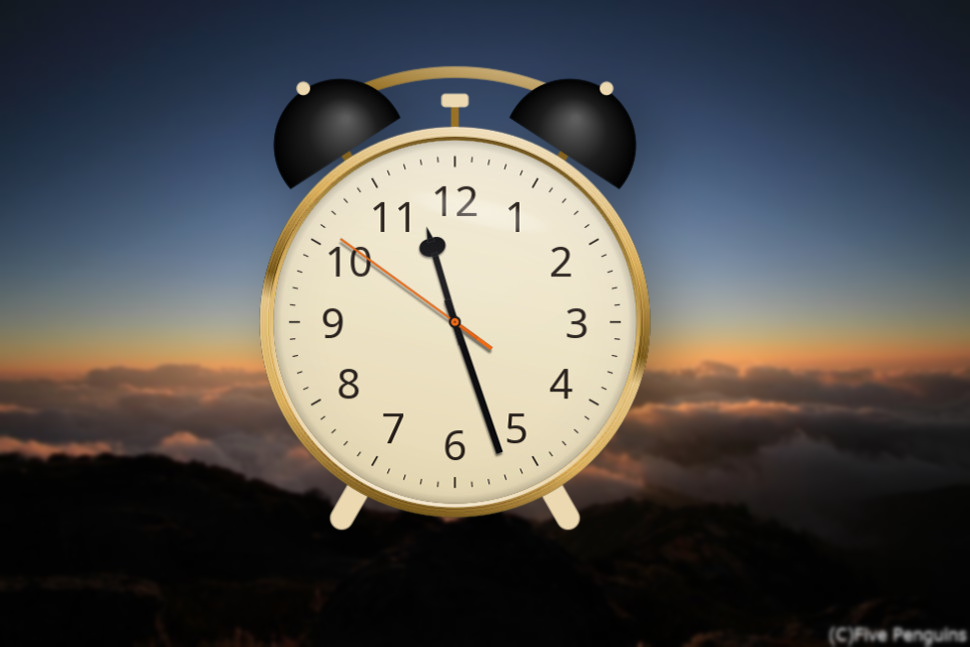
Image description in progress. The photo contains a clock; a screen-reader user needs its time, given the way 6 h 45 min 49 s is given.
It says 11 h 26 min 51 s
